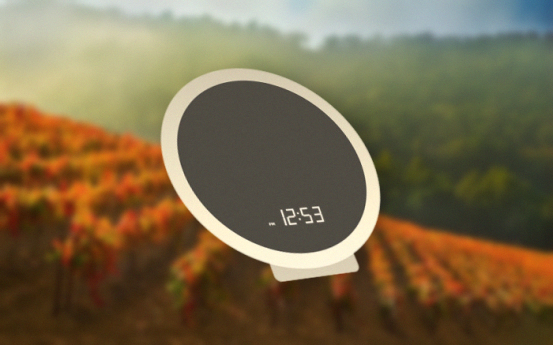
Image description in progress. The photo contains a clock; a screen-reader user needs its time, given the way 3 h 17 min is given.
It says 12 h 53 min
